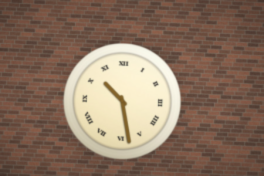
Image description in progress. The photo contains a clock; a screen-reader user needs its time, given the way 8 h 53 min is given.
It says 10 h 28 min
